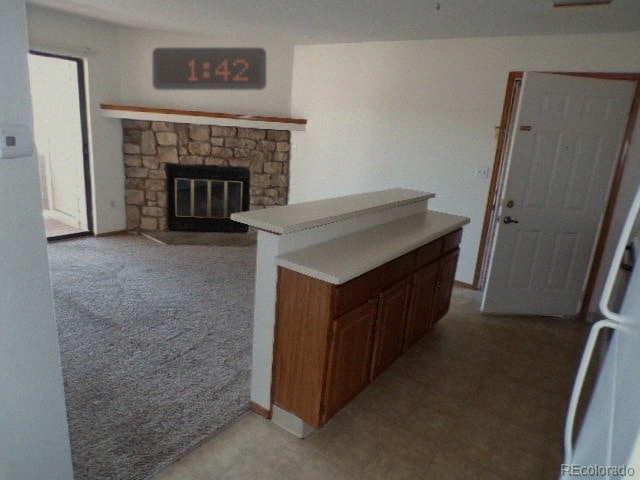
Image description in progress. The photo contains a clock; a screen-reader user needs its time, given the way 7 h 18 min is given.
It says 1 h 42 min
